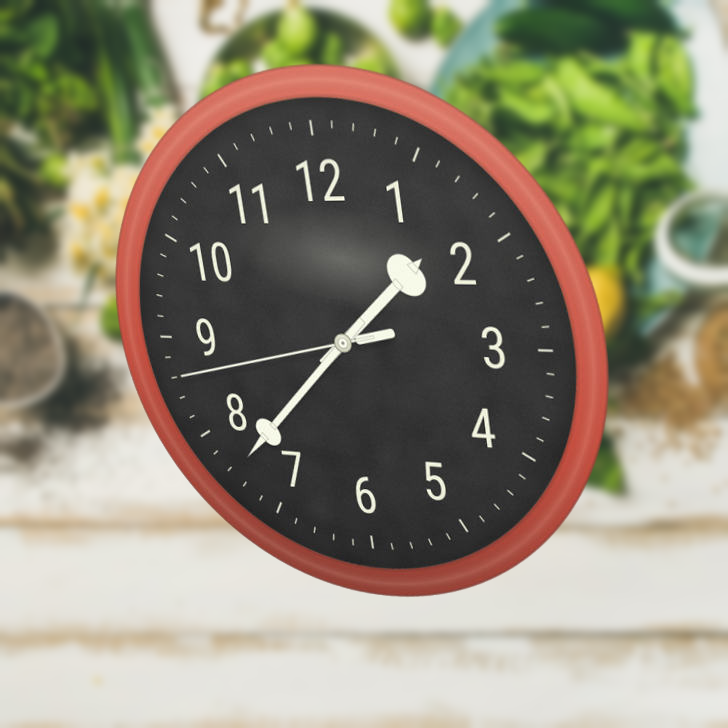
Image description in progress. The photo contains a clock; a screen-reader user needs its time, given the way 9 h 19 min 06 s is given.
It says 1 h 37 min 43 s
